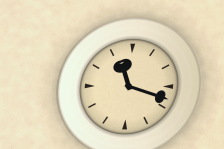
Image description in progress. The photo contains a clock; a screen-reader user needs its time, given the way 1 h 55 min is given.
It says 11 h 18 min
